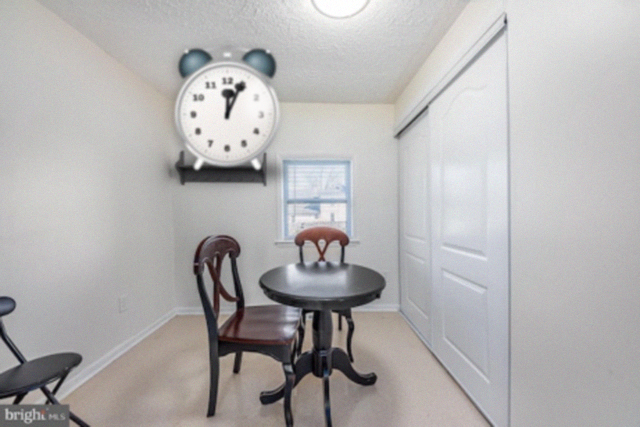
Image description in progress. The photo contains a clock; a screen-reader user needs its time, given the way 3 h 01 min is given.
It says 12 h 04 min
